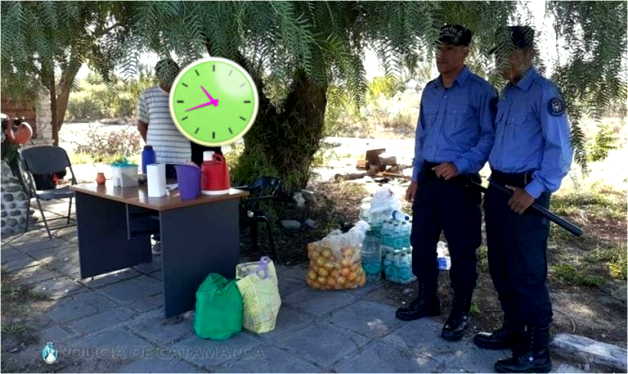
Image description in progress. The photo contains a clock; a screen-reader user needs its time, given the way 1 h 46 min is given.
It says 10 h 42 min
